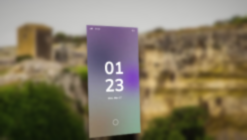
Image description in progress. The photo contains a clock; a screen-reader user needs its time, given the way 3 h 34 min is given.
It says 1 h 23 min
